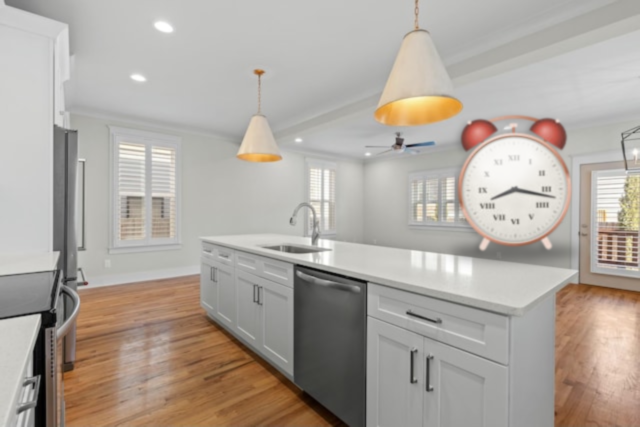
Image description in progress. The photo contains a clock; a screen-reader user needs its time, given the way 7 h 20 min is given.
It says 8 h 17 min
